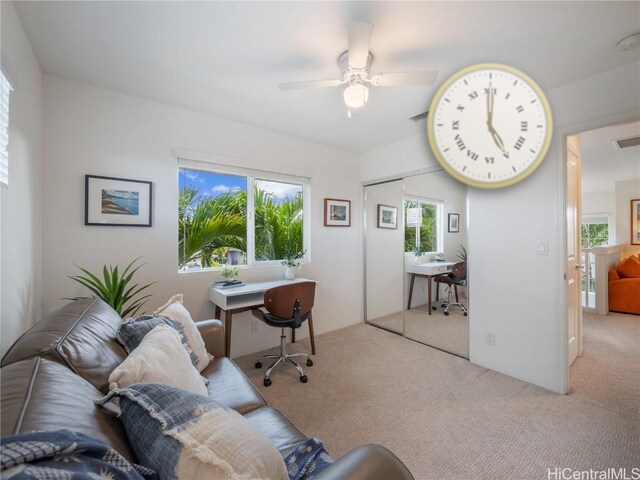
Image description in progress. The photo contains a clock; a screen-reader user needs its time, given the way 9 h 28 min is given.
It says 5 h 00 min
